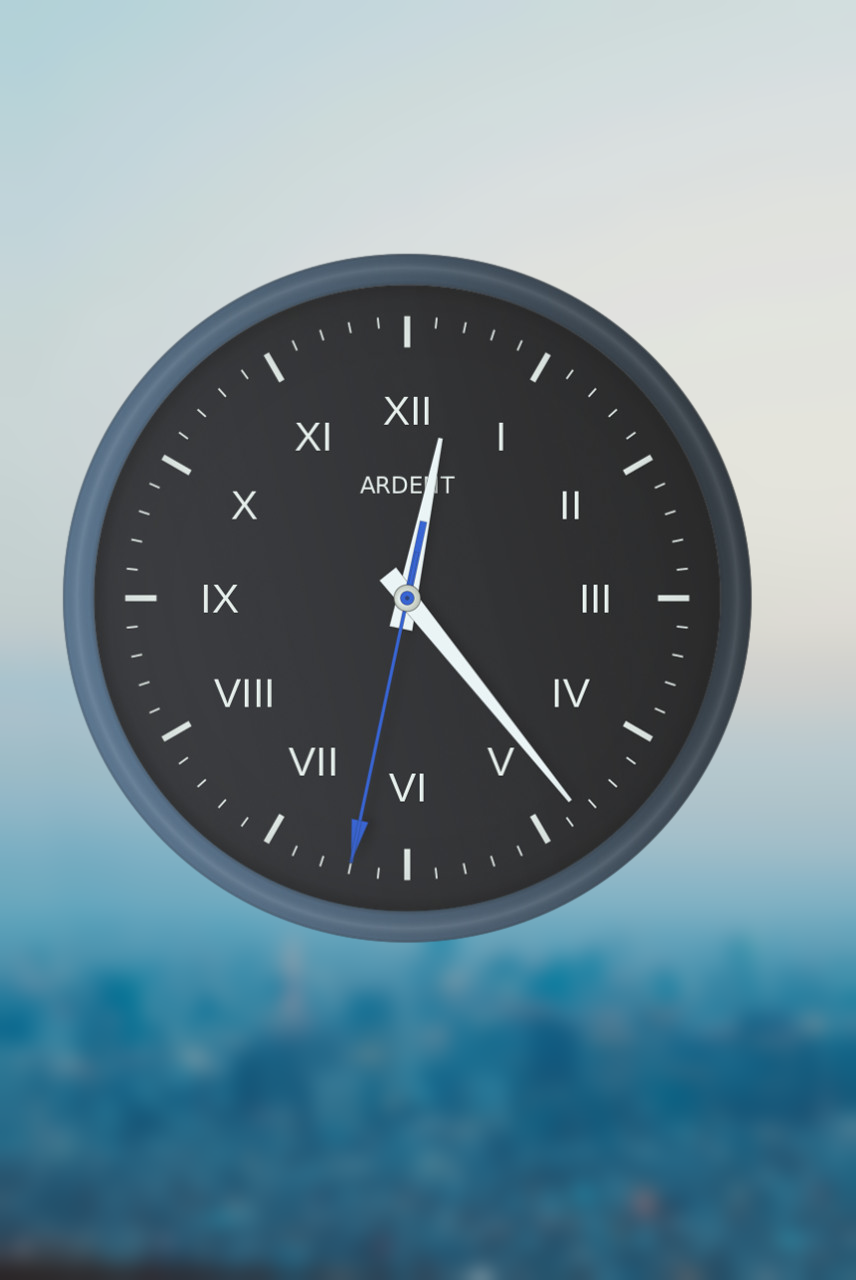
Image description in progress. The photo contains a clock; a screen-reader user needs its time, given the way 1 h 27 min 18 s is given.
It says 12 h 23 min 32 s
